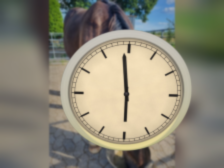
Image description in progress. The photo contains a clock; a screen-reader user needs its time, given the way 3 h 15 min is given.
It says 5 h 59 min
